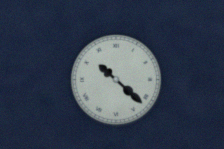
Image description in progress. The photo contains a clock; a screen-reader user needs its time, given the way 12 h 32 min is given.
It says 10 h 22 min
